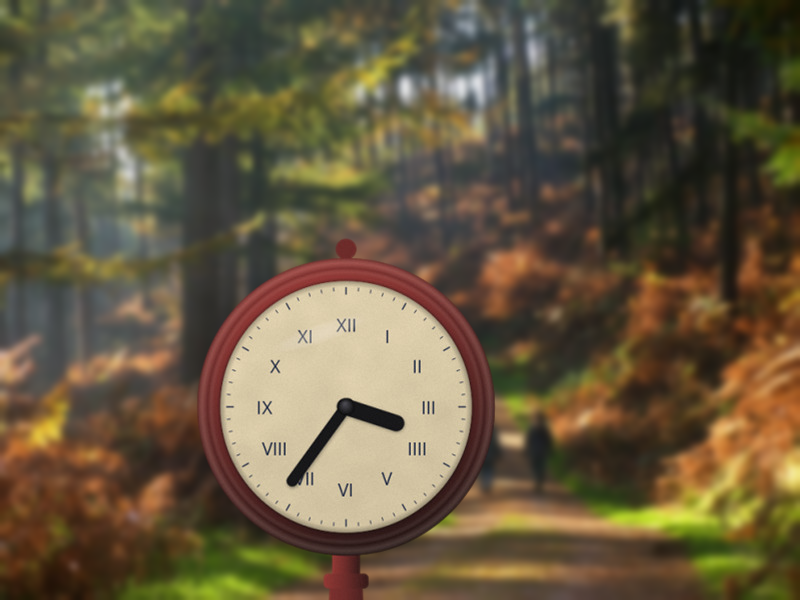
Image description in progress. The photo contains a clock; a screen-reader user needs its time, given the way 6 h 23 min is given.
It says 3 h 36 min
